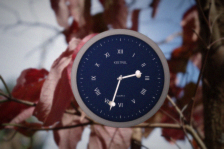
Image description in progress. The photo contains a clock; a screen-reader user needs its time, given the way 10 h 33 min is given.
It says 2 h 33 min
